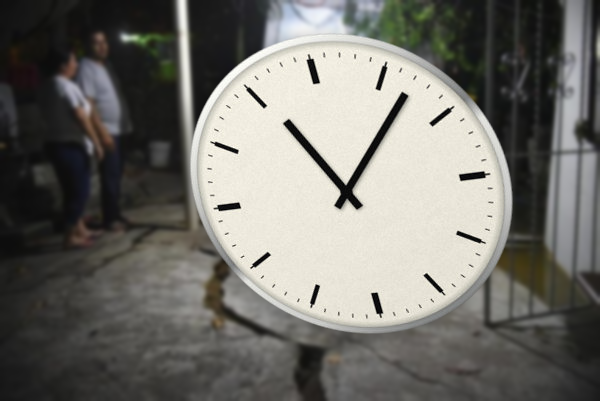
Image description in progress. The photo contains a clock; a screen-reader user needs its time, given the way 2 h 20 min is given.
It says 11 h 07 min
